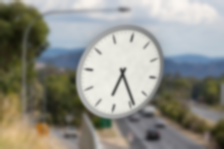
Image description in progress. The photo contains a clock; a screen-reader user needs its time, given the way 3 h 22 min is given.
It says 6 h 24 min
